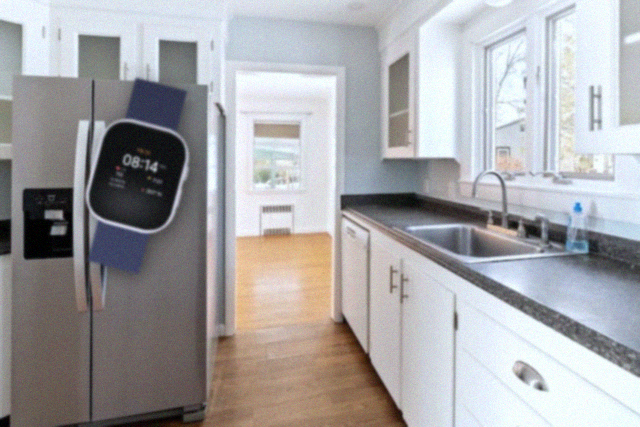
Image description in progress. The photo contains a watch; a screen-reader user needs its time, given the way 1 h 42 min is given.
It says 8 h 14 min
